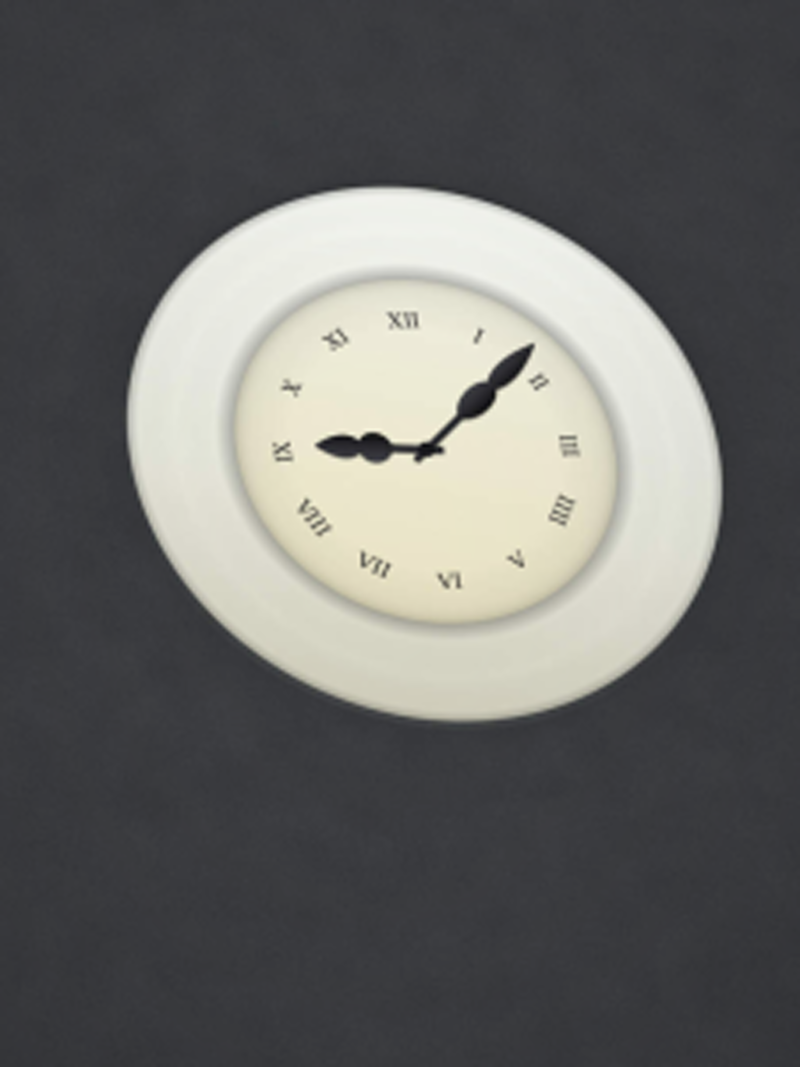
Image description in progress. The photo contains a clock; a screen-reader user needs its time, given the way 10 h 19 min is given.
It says 9 h 08 min
